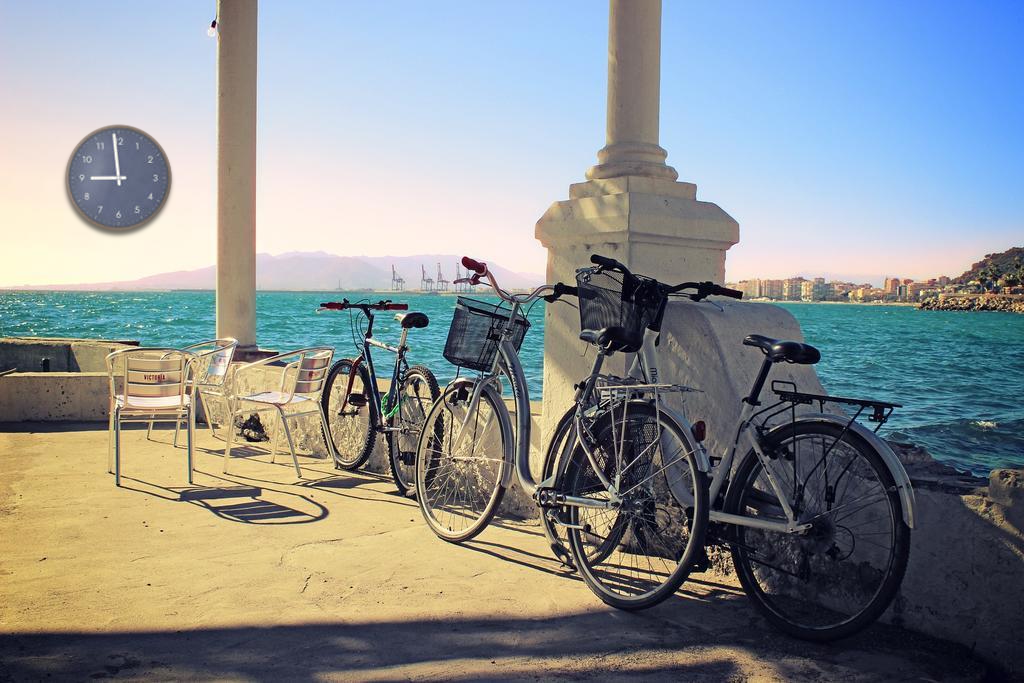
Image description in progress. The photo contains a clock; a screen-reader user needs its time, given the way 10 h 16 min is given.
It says 8 h 59 min
